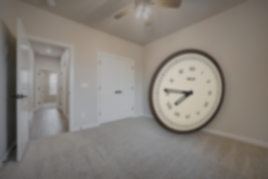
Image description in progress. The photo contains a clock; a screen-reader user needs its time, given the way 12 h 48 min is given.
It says 7 h 46 min
